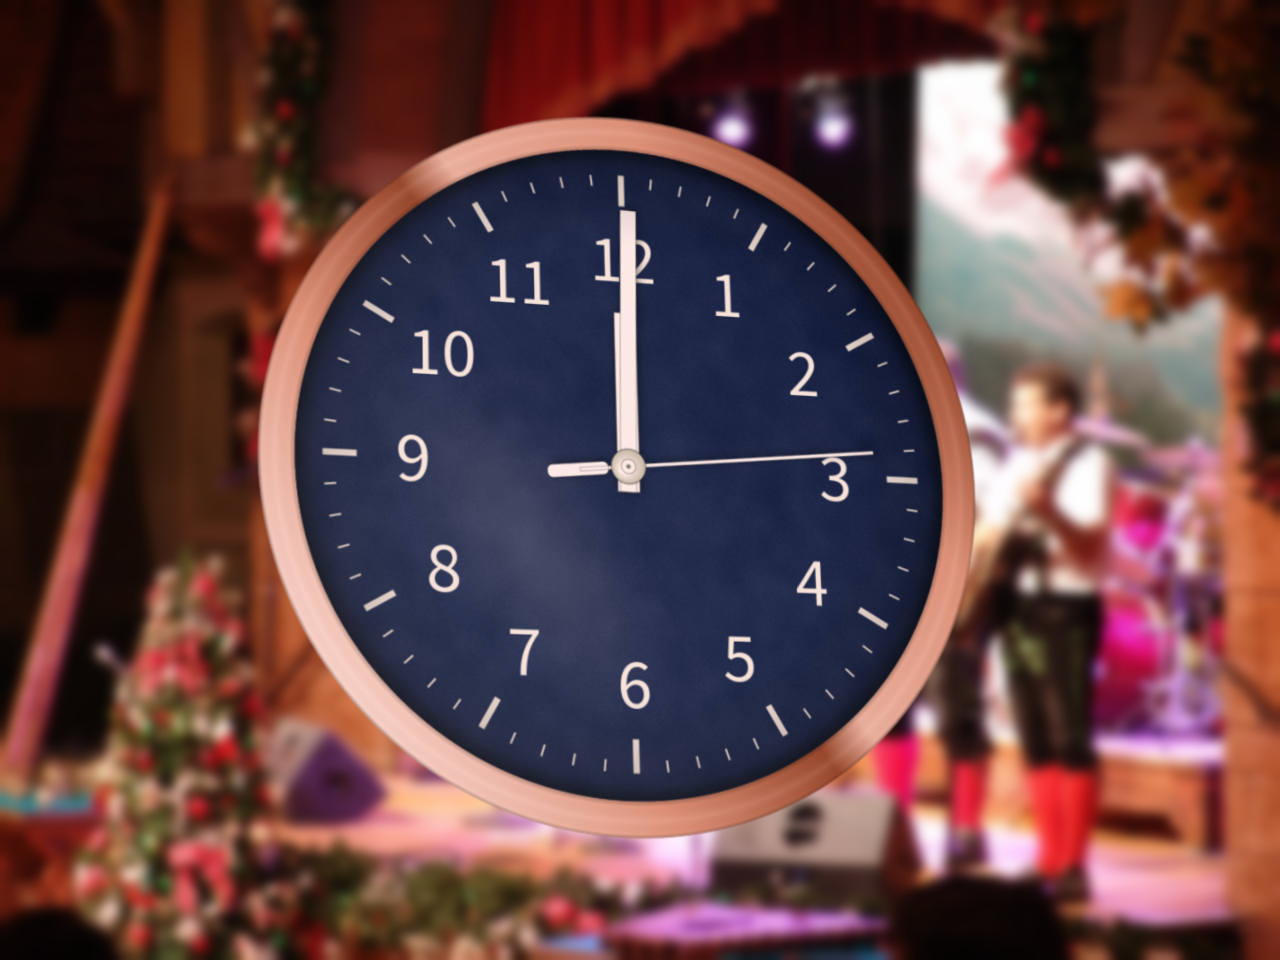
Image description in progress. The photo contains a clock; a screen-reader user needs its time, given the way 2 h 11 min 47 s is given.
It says 12 h 00 min 14 s
